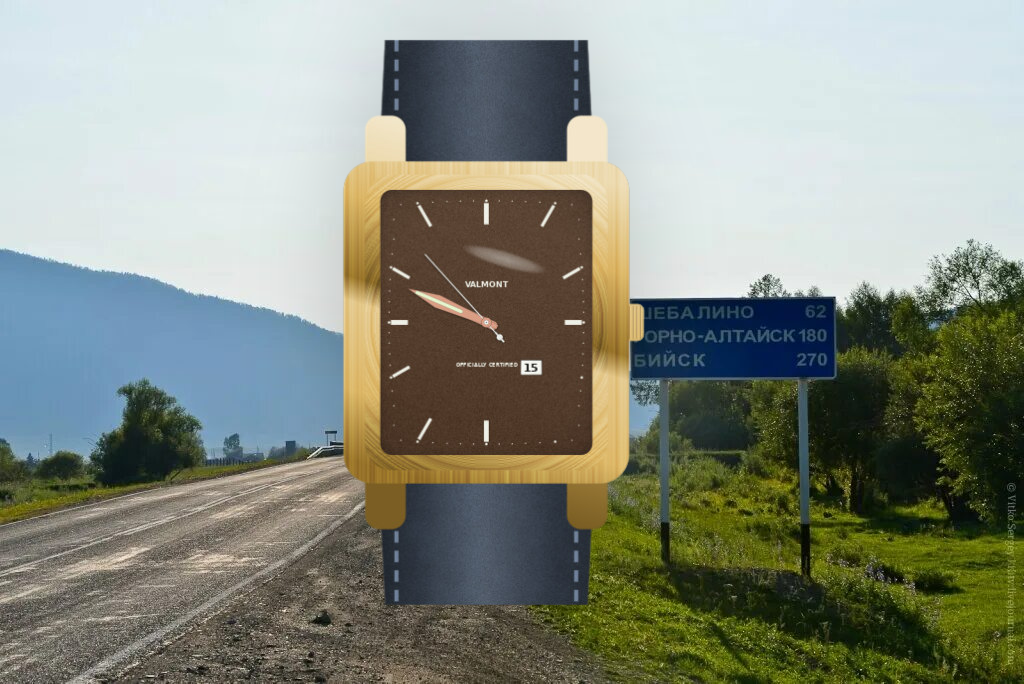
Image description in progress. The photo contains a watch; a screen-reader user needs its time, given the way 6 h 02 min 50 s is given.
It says 9 h 48 min 53 s
